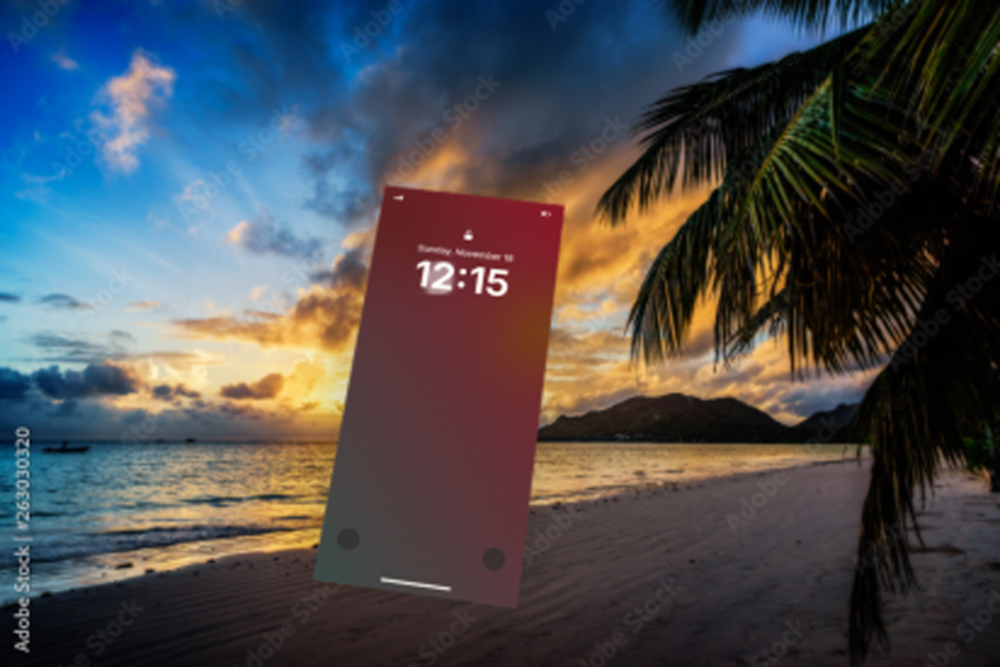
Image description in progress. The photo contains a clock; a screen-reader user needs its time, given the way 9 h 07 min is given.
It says 12 h 15 min
